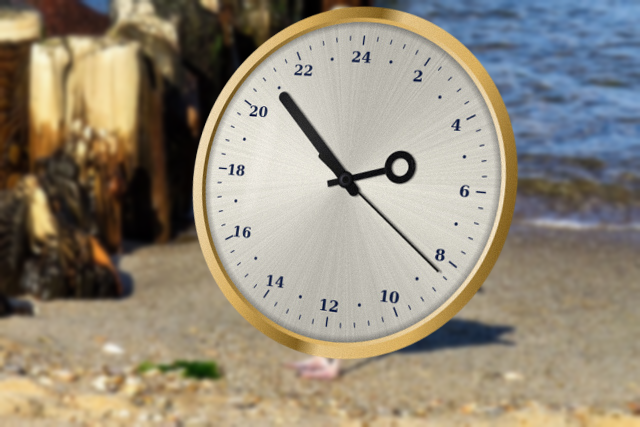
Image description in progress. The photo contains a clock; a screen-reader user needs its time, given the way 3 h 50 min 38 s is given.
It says 4 h 52 min 21 s
